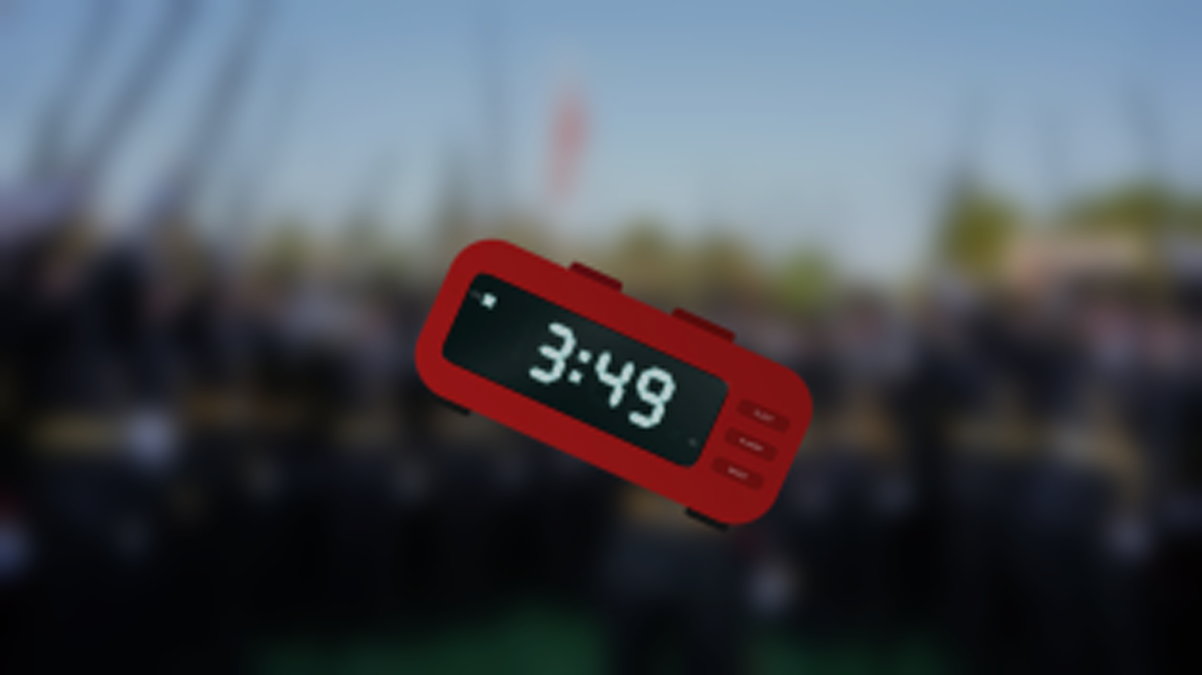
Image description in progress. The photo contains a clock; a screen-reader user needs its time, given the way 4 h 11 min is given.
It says 3 h 49 min
